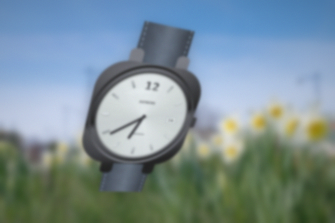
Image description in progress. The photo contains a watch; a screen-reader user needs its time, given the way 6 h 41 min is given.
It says 6 h 39 min
